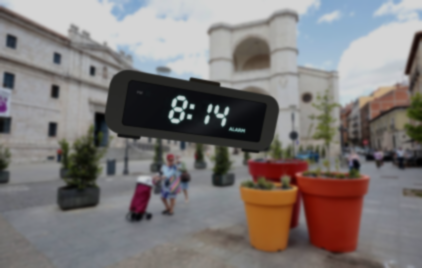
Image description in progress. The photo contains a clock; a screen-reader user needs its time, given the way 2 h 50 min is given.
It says 8 h 14 min
